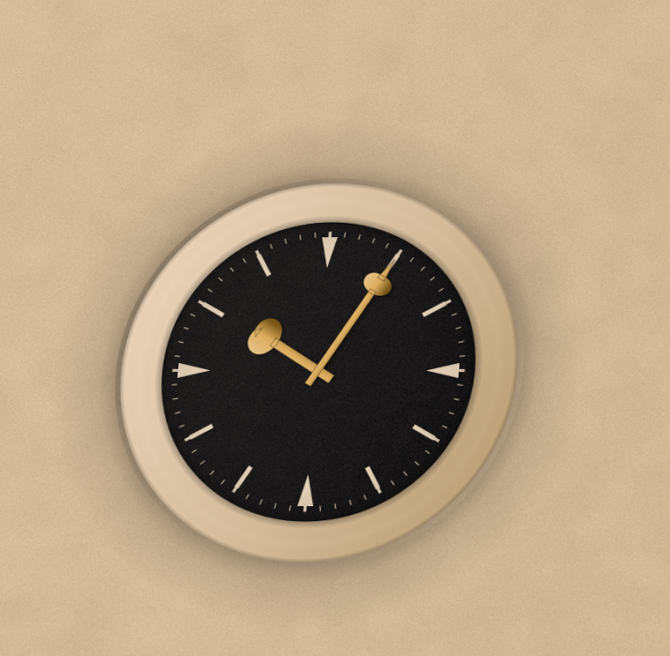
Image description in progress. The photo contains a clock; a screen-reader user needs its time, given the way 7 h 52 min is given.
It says 10 h 05 min
